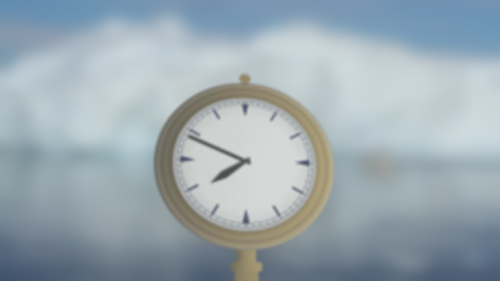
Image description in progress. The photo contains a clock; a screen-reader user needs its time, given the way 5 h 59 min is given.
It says 7 h 49 min
